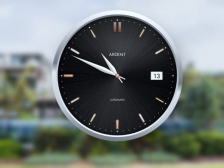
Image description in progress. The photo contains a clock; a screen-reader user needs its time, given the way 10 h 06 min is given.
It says 10 h 49 min
